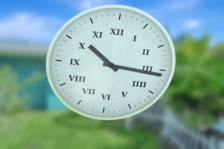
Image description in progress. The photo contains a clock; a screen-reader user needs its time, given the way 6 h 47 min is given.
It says 10 h 16 min
